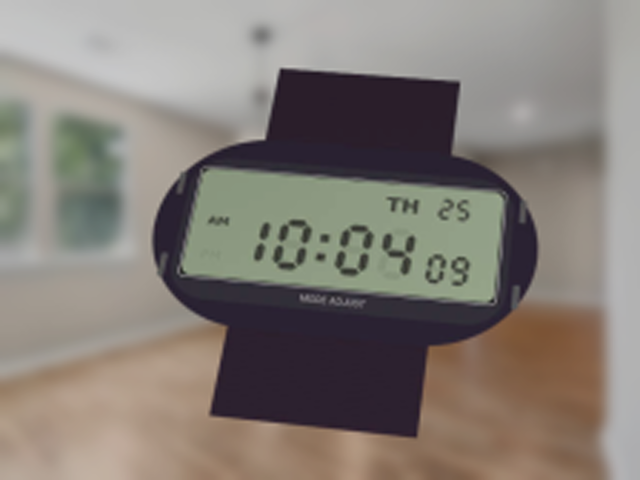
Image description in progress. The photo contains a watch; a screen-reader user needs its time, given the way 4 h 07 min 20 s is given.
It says 10 h 04 min 09 s
